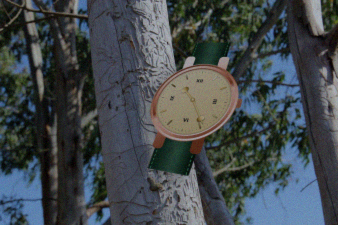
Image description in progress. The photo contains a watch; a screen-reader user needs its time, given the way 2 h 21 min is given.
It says 10 h 24 min
